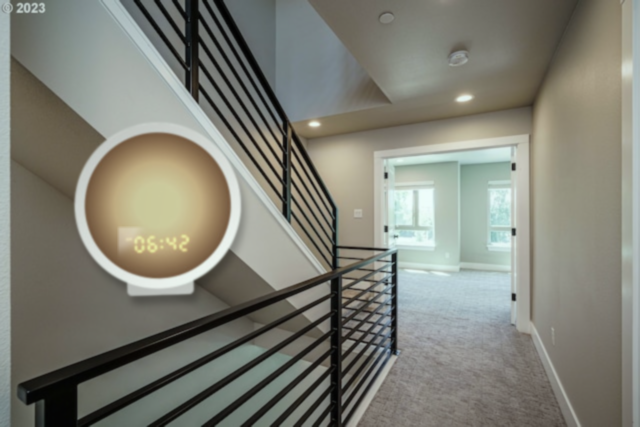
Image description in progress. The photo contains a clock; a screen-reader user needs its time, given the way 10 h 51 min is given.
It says 6 h 42 min
